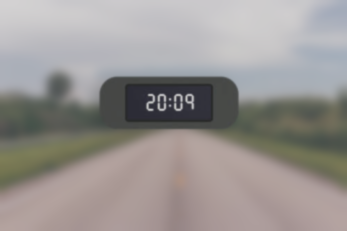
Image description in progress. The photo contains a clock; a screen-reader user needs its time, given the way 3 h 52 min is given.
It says 20 h 09 min
